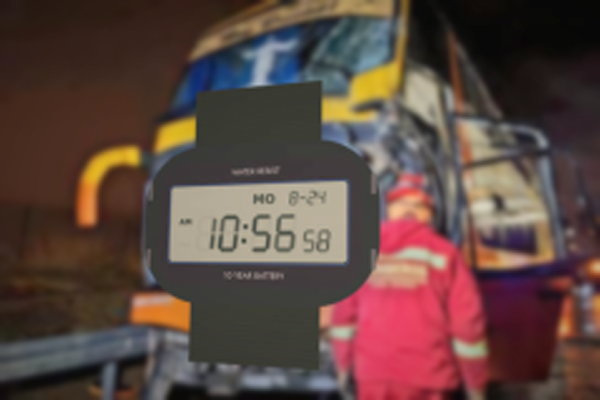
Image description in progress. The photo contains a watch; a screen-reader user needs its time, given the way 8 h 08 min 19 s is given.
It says 10 h 56 min 58 s
